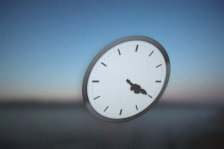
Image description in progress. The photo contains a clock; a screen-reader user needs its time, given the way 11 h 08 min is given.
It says 4 h 20 min
